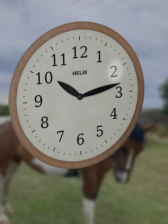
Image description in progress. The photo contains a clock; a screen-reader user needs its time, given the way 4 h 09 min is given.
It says 10 h 13 min
